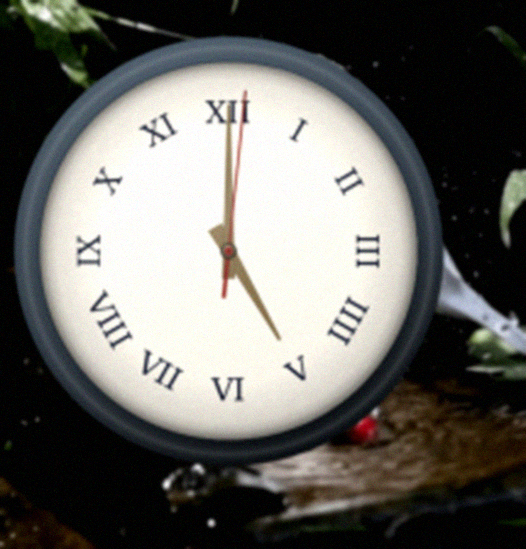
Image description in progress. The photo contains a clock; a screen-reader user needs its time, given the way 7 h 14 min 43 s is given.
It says 5 h 00 min 01 s
